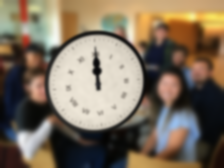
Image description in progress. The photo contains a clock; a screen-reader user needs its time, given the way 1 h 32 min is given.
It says 12 h 00 min
